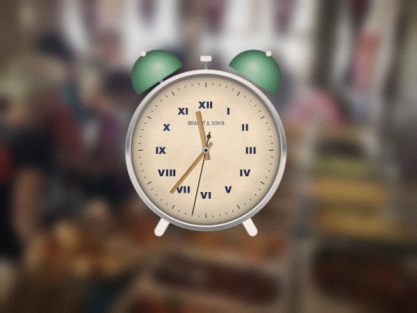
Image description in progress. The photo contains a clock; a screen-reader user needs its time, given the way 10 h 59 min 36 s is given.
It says 11 h 36 min 32 s
